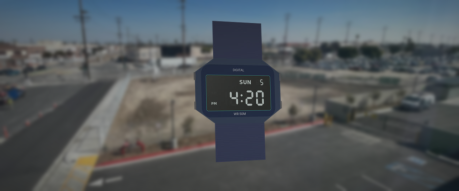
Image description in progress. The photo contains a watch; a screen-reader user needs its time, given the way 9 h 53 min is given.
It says 4 h 20 min
